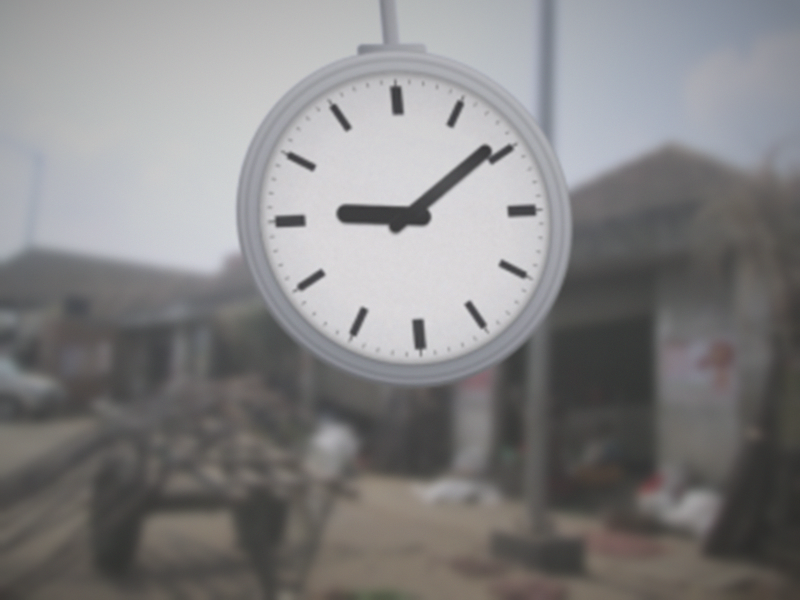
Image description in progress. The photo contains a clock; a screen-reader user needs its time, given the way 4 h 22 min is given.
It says 9 h 09 min
